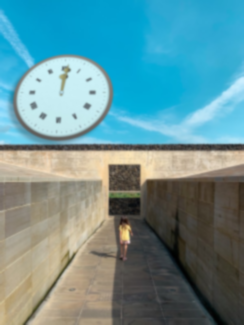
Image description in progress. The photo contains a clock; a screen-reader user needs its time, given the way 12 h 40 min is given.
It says 12 h 01 min
